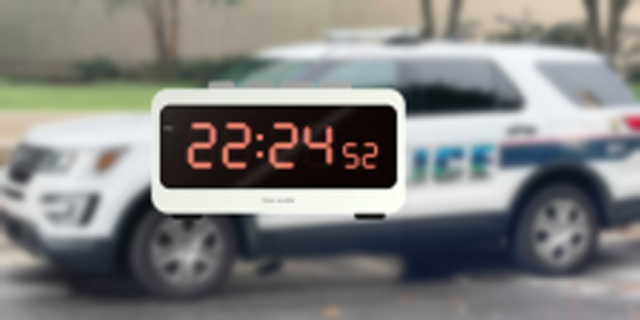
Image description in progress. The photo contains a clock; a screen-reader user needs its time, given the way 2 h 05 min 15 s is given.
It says 22 h 24 min 52 s
